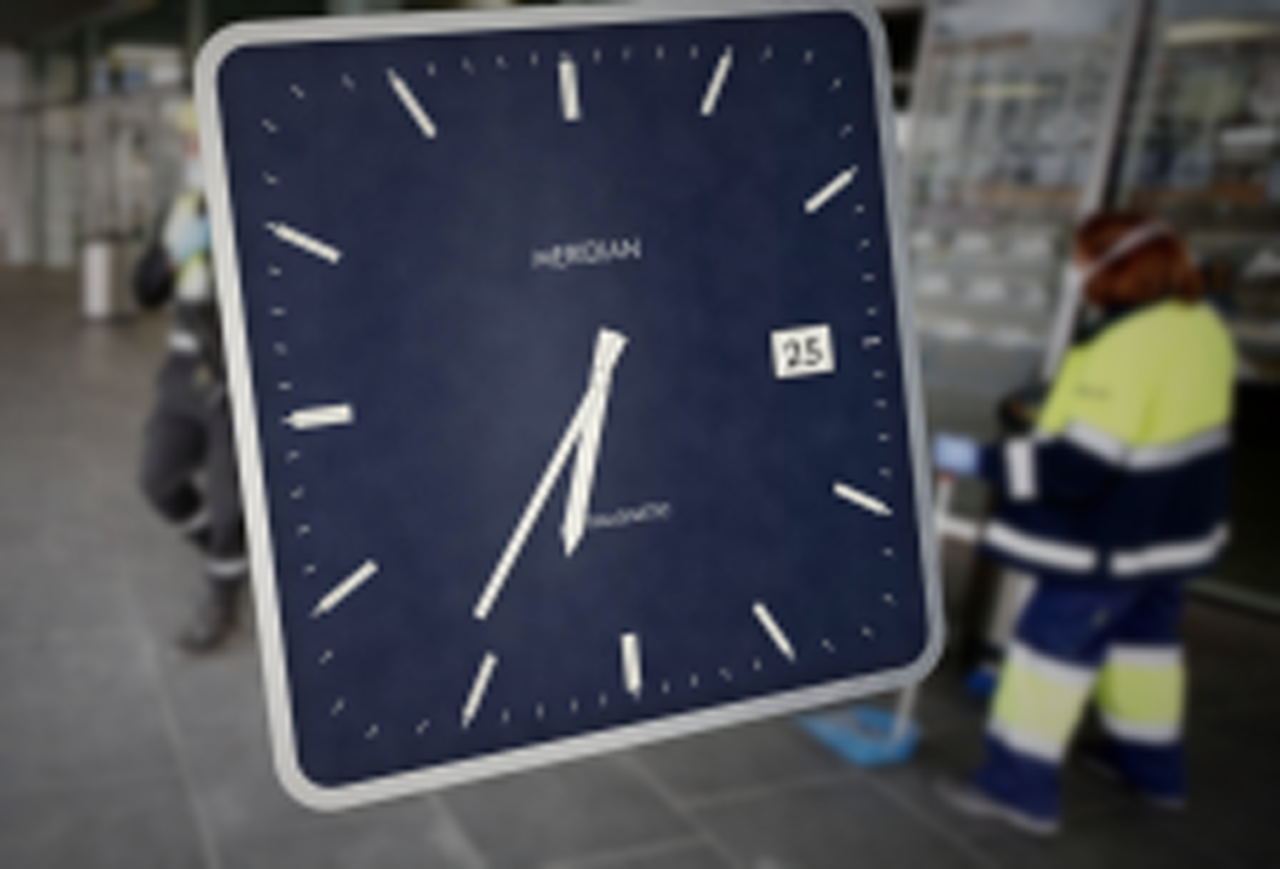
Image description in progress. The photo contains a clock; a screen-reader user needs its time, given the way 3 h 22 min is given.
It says 6 h 36 min
